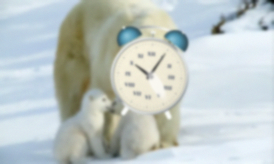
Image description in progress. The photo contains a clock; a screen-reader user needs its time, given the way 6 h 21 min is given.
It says 10 h 05 min
